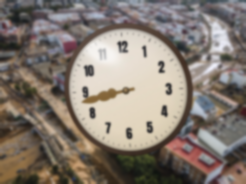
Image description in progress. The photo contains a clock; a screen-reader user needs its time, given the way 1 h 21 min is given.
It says 8 h 43 min
